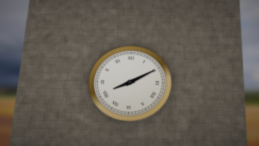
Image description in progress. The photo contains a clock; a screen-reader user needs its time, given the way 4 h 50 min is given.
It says 8 h 10 min
